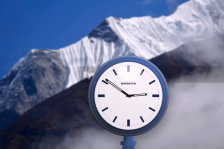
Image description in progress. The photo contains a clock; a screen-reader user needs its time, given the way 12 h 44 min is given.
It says 2 h 51 min
